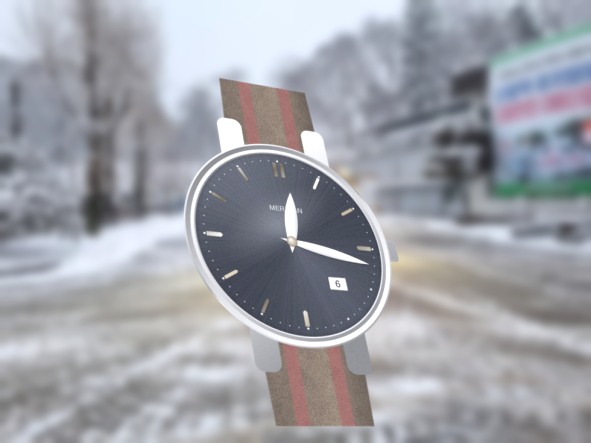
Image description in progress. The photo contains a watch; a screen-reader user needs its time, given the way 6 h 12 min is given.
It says 12 h 17 min
